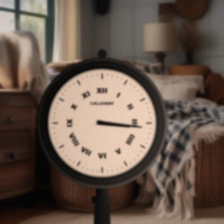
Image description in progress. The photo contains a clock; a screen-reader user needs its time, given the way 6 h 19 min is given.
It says 3 h 16 min
